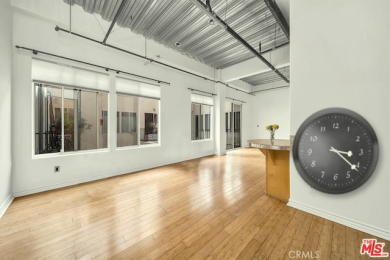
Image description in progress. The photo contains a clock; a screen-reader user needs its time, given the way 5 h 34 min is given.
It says 3 h 22 min
